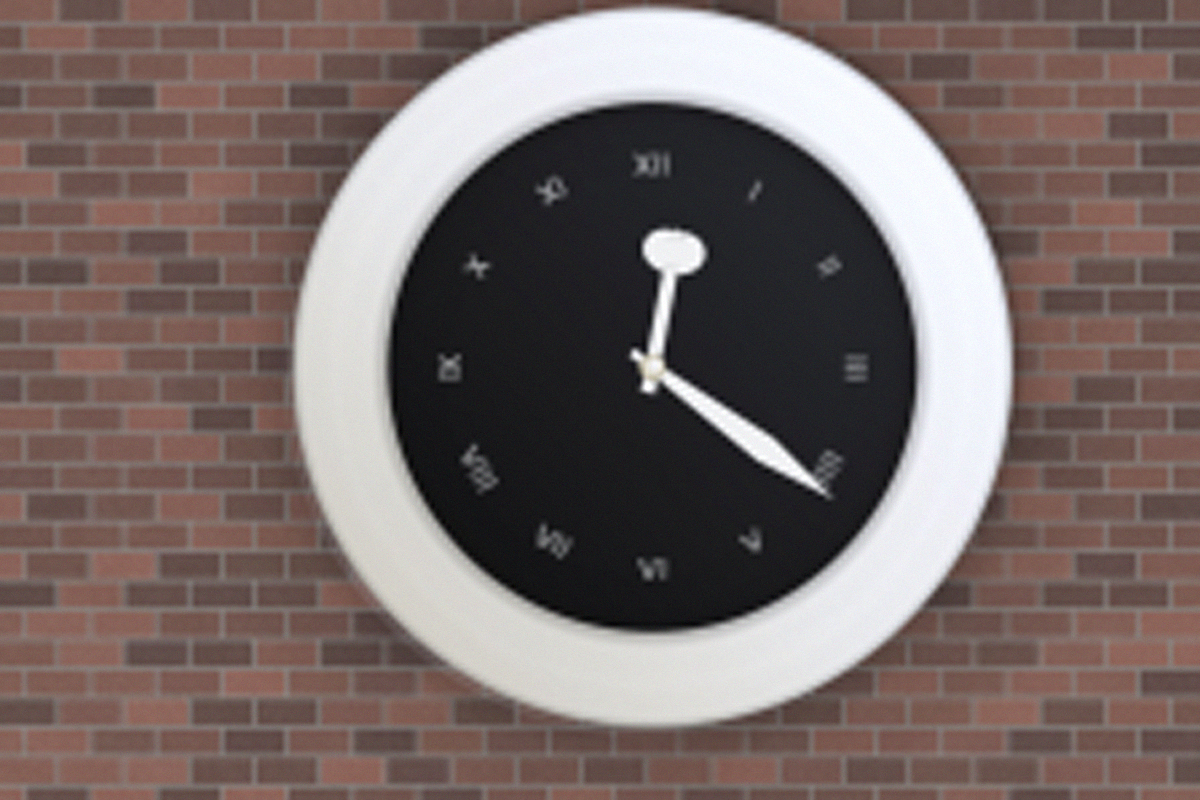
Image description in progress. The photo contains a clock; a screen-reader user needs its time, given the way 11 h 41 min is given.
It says 12 h 21 min
